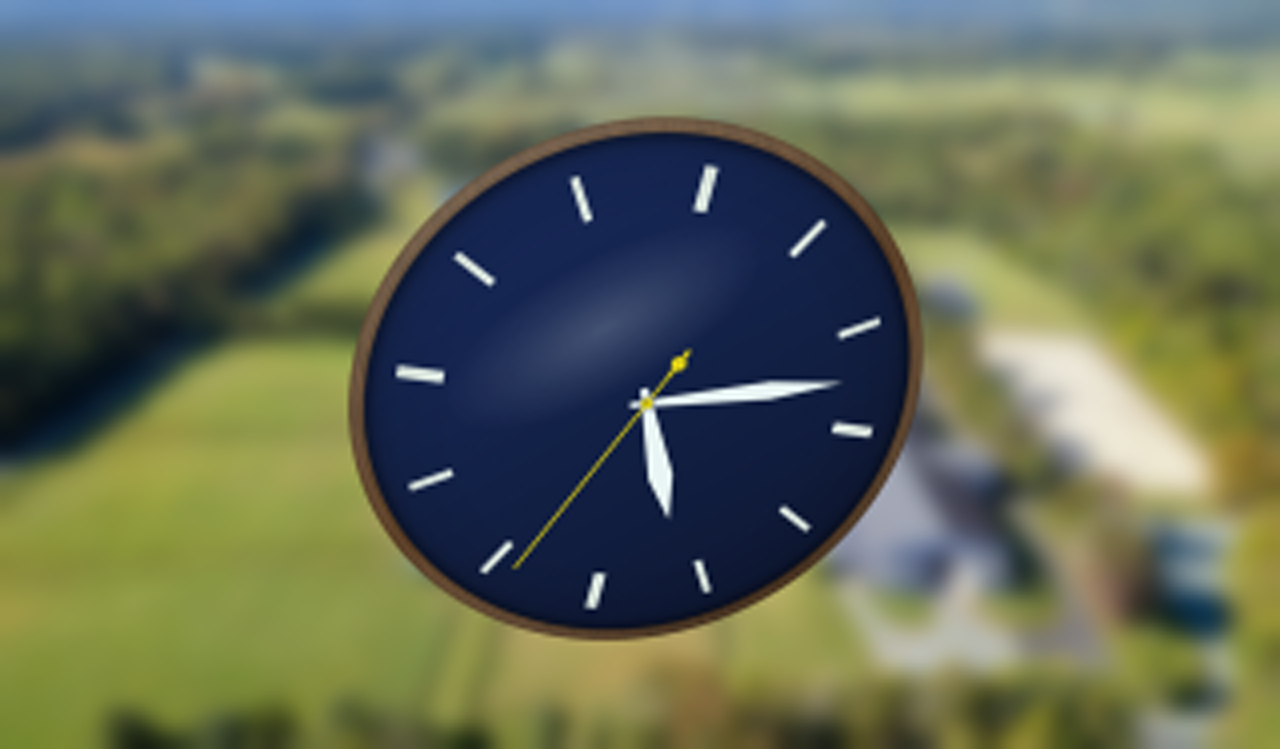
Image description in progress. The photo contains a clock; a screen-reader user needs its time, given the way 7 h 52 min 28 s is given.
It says 5 h 12 min 34 s
